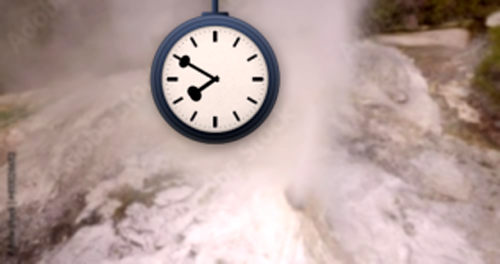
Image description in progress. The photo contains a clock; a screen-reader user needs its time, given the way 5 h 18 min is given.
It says 7 h 50 min
